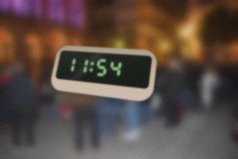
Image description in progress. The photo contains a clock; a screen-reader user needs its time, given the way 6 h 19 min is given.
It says 11 h 54 min
